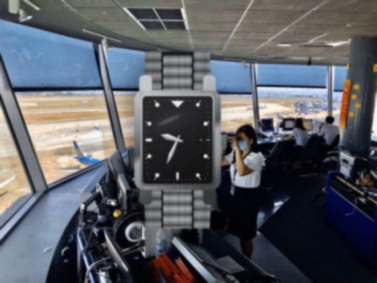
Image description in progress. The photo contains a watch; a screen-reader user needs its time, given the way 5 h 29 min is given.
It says 9 h 34 min
